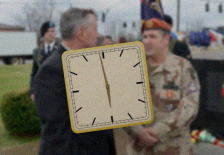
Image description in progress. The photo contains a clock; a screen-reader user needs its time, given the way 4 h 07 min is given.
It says 5 h 59 min
